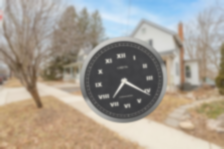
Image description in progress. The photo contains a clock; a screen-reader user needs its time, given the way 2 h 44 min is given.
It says 7 h 21 min
